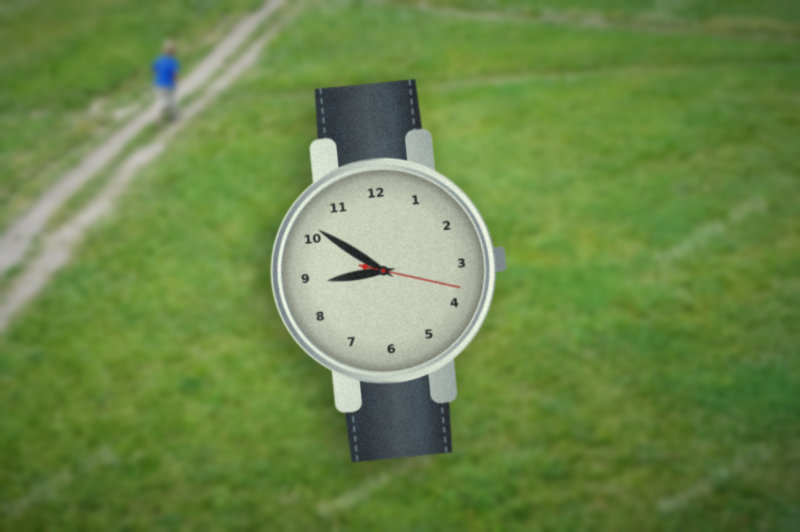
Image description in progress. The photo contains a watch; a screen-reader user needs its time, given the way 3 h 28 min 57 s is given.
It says 8 h 51 min 18 s
